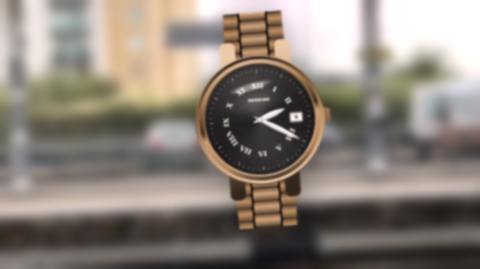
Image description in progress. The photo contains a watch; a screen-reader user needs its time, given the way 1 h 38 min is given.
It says 2 h 20 min
